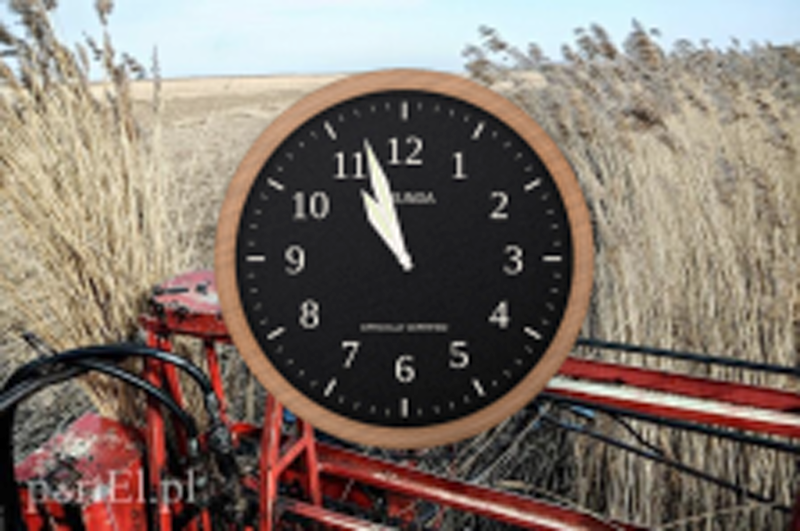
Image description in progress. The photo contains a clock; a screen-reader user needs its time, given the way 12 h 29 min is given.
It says 10 h 57 min
